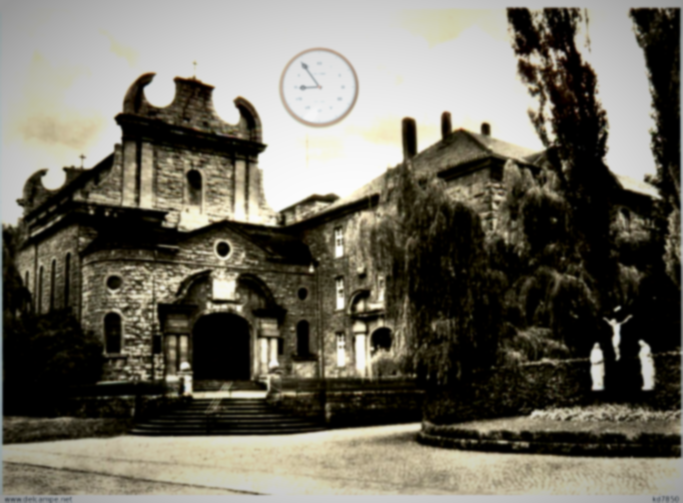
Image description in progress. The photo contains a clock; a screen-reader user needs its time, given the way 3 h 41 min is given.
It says 8 h 54 min
